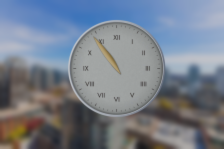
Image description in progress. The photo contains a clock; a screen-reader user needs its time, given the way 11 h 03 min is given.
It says 10 h 54 min
